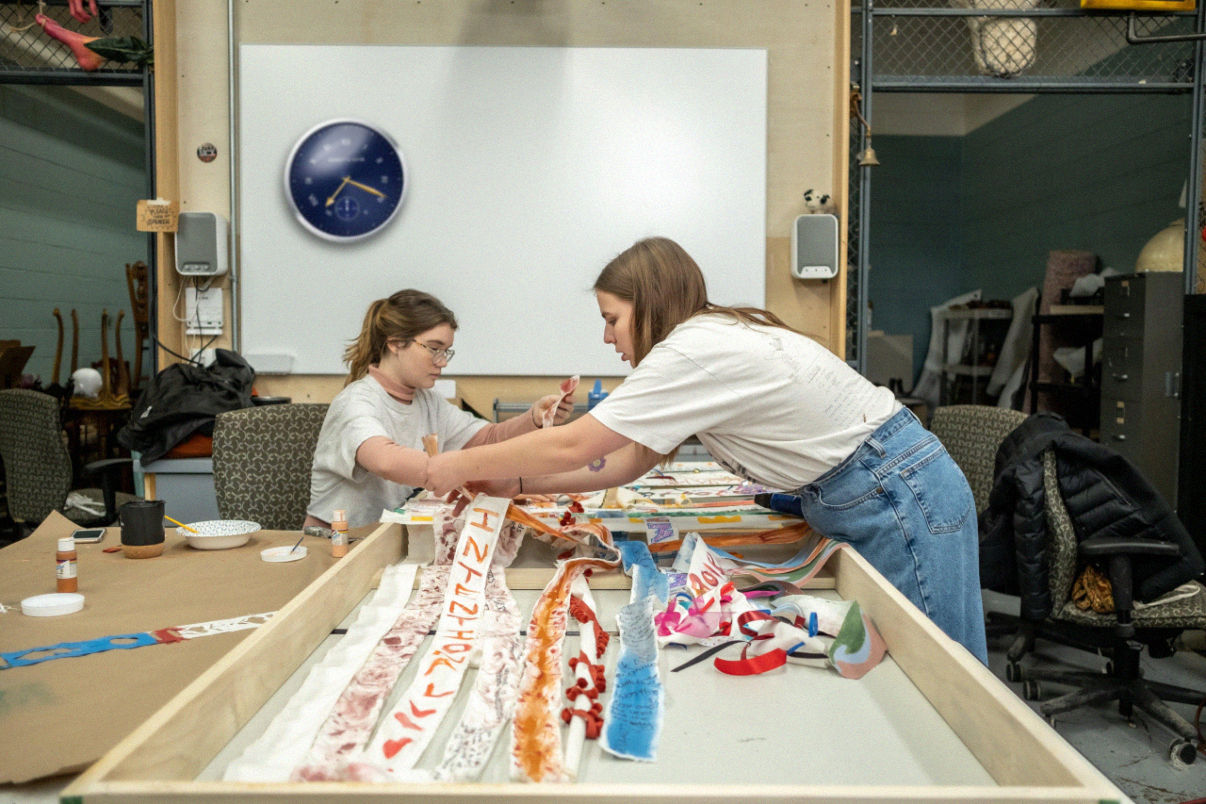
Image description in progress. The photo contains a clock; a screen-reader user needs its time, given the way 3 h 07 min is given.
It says 7 h 19 min
